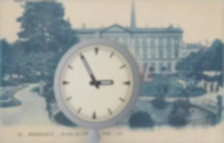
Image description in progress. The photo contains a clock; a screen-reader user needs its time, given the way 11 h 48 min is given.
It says 2 h 55 min
